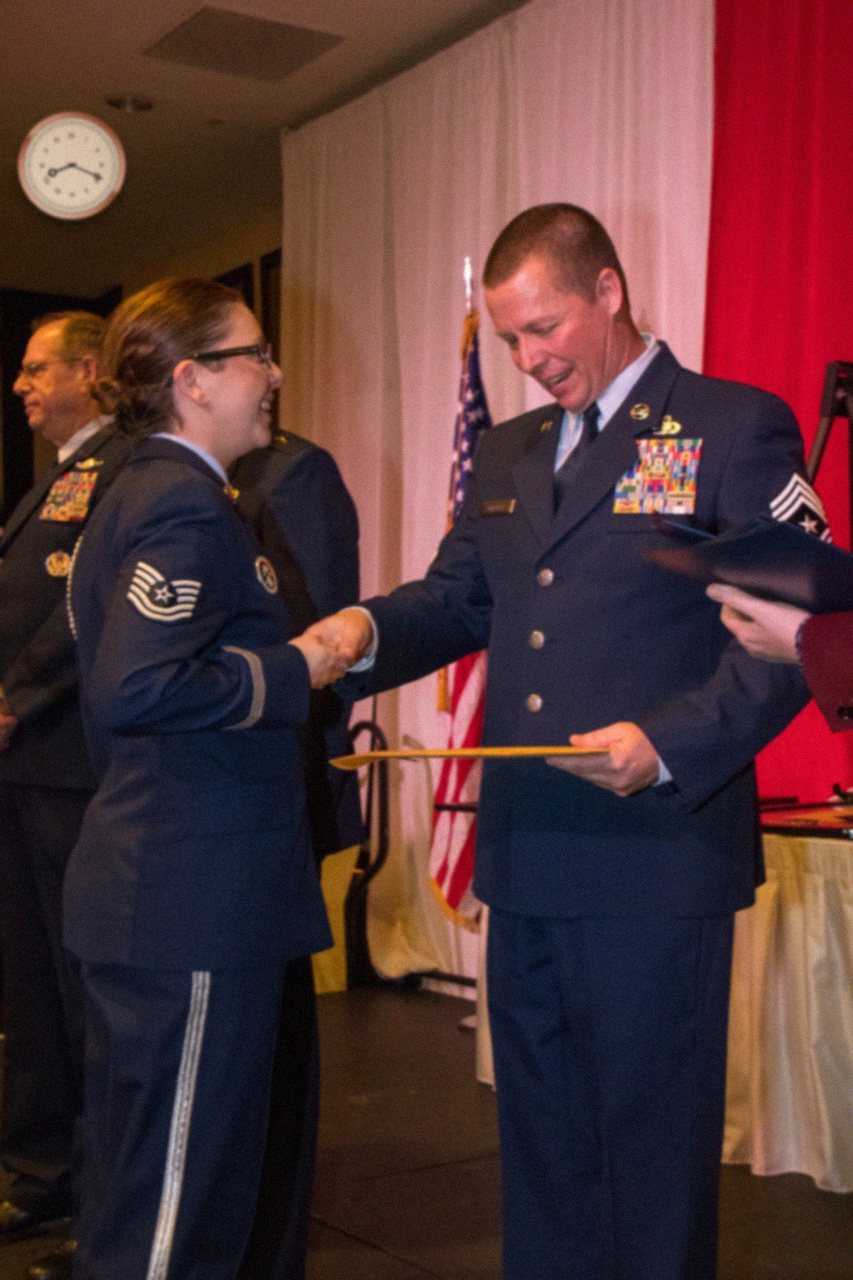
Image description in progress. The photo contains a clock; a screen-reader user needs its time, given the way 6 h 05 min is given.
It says 8 h 19 min
